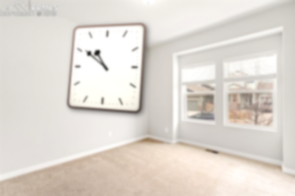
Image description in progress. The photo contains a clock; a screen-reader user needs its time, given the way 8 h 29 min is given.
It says 10 h 51 min
